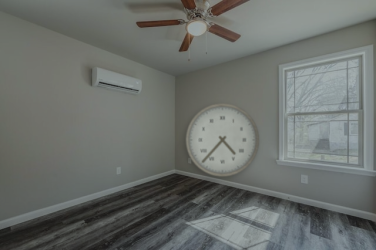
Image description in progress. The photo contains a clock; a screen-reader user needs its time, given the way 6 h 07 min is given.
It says 4 h 37 min
